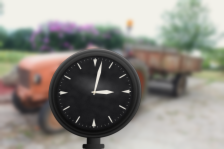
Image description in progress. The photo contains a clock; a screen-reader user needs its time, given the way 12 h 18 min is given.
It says 3 h 02 min
